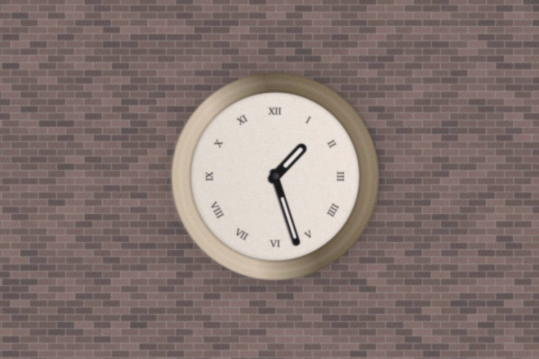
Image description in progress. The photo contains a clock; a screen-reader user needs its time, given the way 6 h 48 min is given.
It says 1 h 27 min
